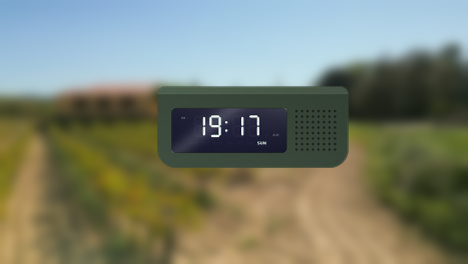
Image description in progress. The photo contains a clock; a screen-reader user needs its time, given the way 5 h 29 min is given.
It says 19 h 17 min
